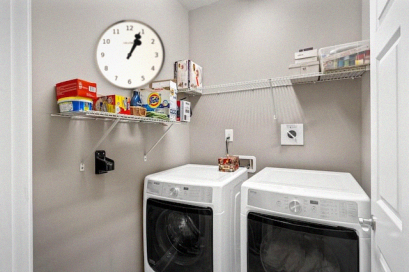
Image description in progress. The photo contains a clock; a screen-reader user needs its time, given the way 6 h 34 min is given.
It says 1 h 04 min
